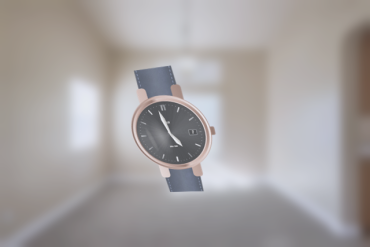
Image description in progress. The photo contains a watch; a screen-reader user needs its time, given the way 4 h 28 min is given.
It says 4 h 58 min
